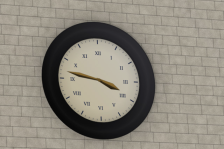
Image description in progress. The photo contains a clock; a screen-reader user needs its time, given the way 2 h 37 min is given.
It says 3 h 47 min
